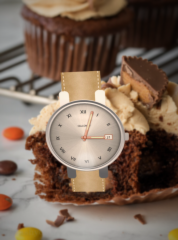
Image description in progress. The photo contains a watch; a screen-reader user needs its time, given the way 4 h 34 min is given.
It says 3 h 03 min
